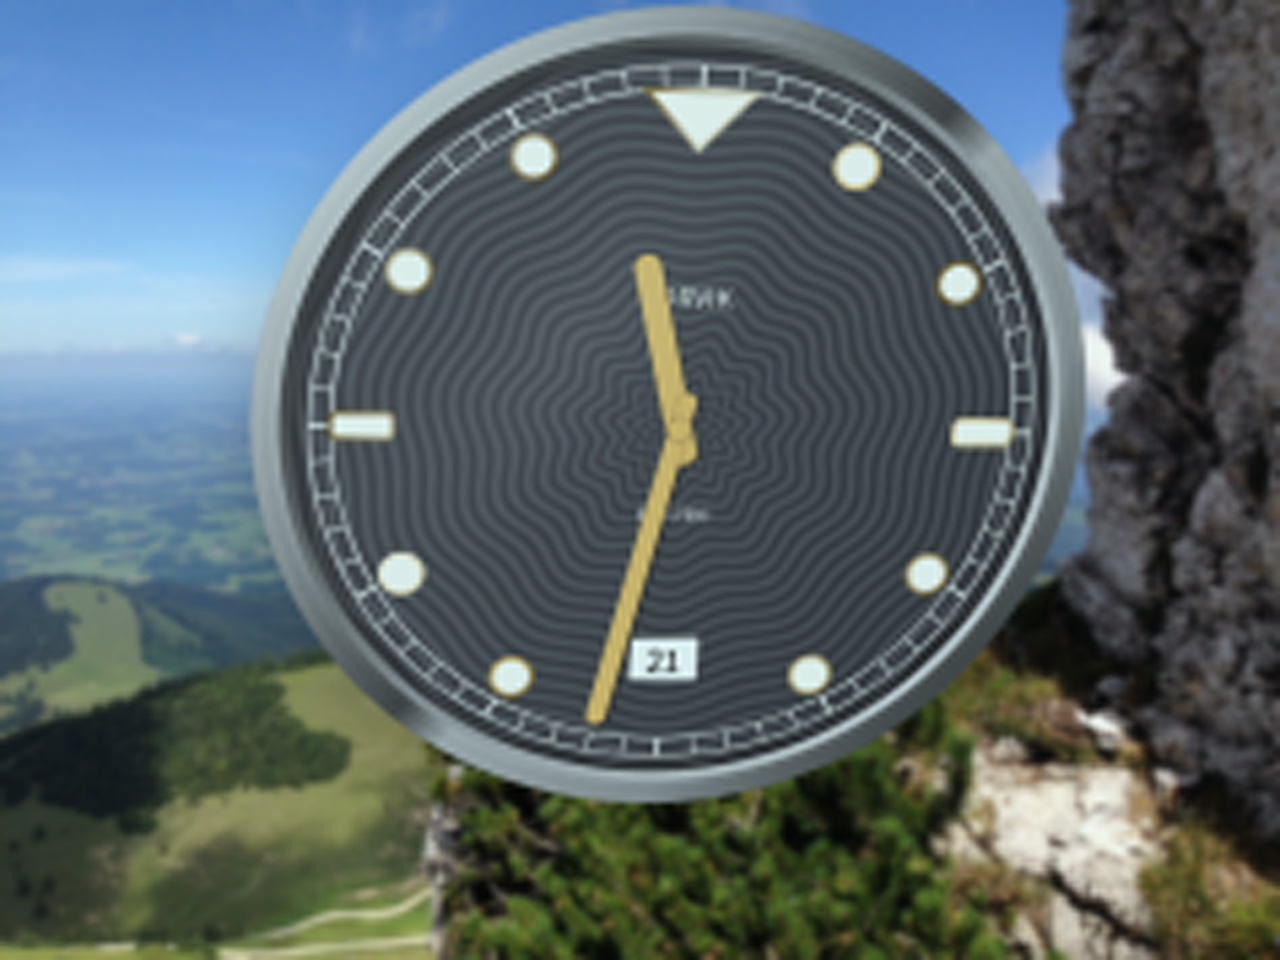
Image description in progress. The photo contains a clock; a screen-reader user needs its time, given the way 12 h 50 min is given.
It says 11 h 32 min
